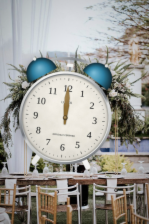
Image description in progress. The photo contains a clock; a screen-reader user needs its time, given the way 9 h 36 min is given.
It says 12 h 00 min
